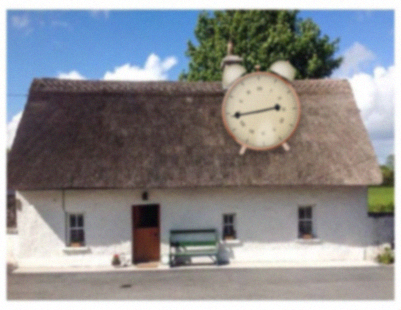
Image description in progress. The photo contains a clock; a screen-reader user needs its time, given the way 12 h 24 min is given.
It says 2 h 44 min
